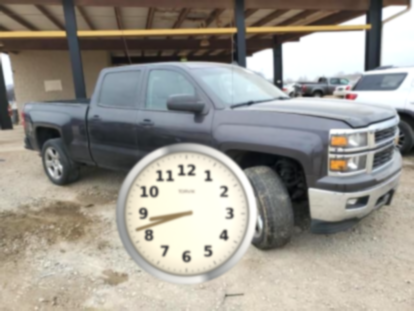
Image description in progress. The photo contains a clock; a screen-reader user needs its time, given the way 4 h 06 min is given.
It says 8 h 42 min
